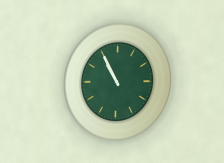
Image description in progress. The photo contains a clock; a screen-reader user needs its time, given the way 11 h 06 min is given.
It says 10 h 55 min
